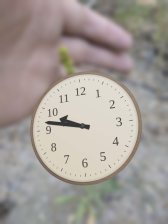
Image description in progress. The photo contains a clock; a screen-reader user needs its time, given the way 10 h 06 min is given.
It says 9 h 47 min
